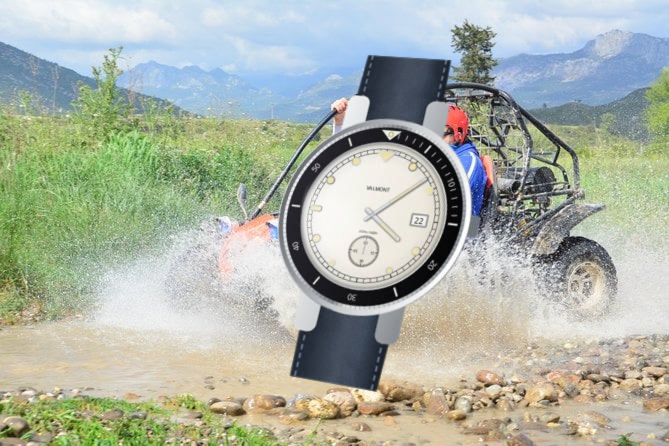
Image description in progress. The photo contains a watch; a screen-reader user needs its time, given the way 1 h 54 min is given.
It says 4 h 08 min
